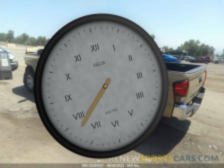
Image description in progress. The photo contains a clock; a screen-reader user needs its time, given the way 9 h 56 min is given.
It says 7 h 38 min
